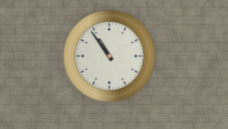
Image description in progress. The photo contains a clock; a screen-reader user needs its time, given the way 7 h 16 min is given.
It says 10 h 54 min
